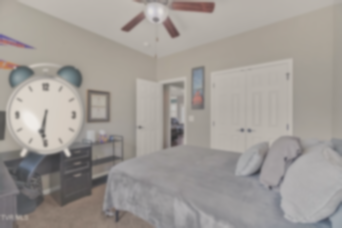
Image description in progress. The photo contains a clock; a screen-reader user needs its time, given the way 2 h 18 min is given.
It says 6 h 31 min
